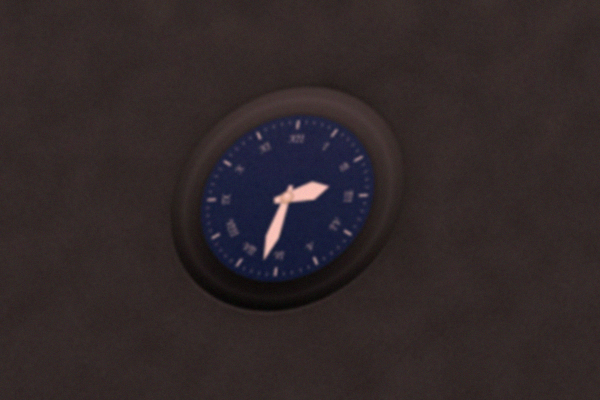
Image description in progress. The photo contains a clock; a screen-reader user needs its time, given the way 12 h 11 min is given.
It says 2 h 32 min
